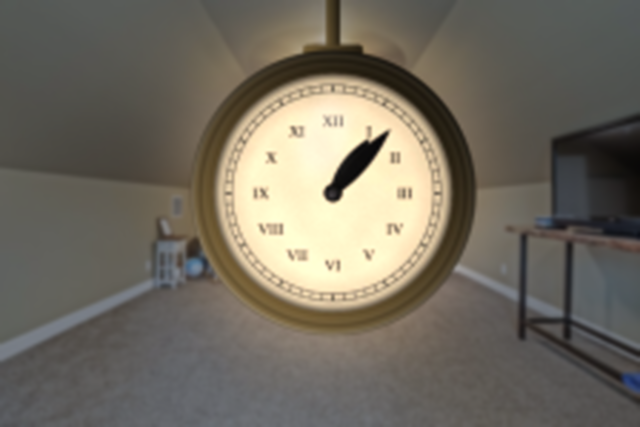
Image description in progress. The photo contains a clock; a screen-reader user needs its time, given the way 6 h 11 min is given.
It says 1 h 07 min
